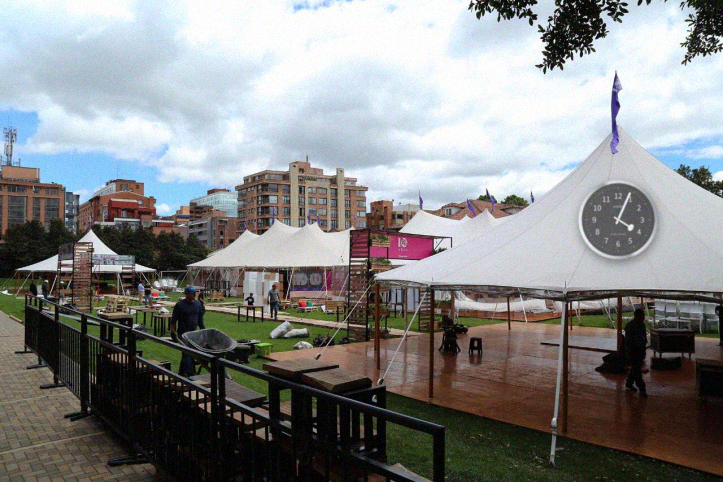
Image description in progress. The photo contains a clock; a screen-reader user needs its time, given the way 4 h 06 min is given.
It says 4 h 04 min
